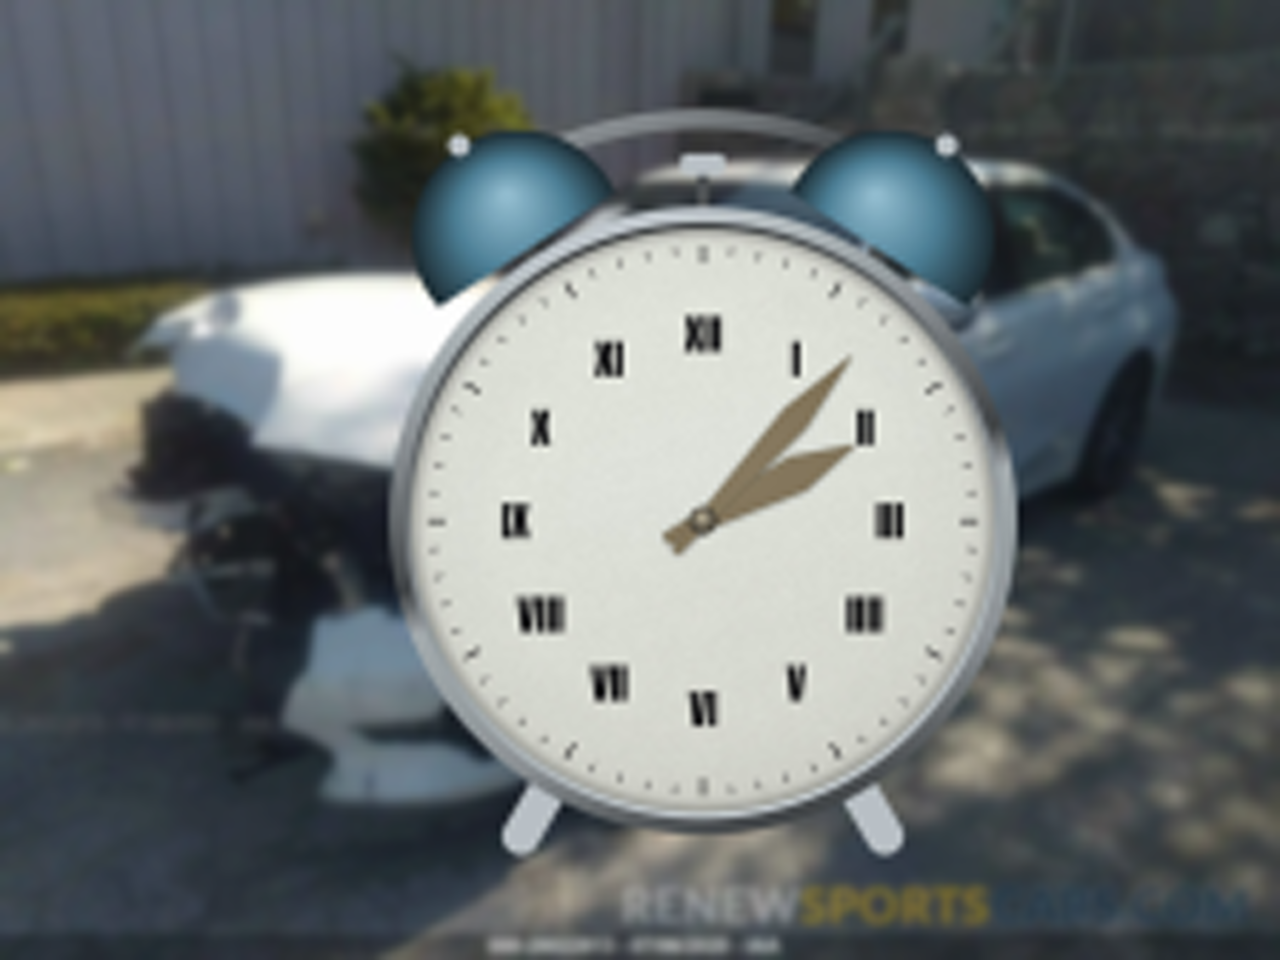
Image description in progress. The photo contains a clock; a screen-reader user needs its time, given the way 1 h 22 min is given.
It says 2 h 07 min
